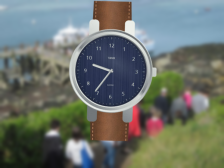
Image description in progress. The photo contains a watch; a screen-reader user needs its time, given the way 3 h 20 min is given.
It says 9 h 36 min
